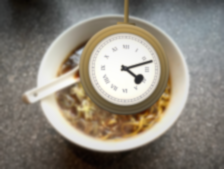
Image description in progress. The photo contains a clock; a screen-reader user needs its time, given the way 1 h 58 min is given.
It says 4 h 12 min
